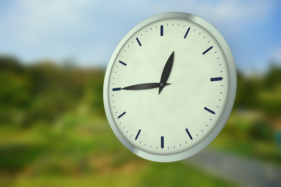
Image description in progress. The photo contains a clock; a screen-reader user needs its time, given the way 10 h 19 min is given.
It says 12 h 45 min
